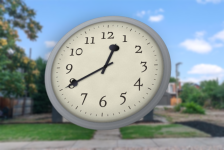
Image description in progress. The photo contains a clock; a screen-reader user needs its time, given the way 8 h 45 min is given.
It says 12 h 40 min
